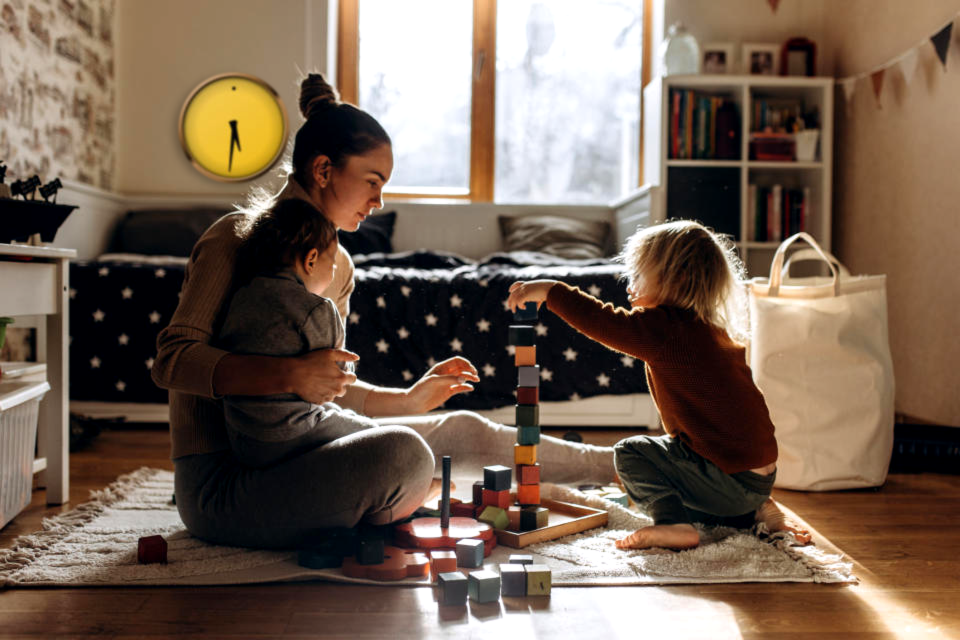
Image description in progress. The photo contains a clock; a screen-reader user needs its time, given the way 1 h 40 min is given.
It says 5 h 31 min
